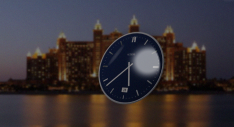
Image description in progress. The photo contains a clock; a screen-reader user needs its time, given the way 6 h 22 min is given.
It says 5 h 38 min
